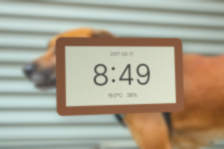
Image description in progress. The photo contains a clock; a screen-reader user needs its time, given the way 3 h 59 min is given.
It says 8 h 49 min
